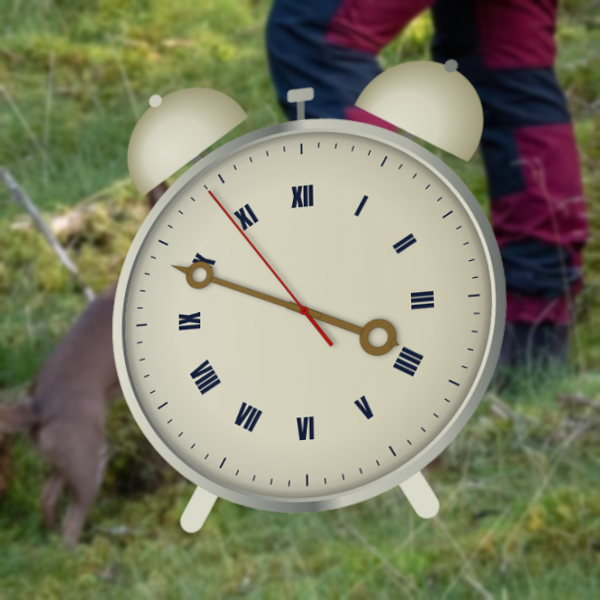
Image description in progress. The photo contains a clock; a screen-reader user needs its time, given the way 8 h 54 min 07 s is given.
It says 3 h 48 min 54 s
